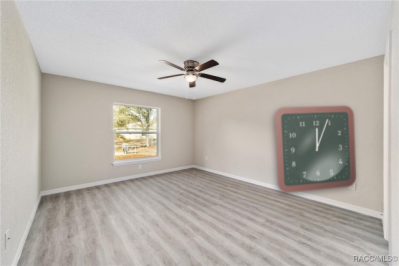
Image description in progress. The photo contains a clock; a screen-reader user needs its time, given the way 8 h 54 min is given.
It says 12 h 04 min
